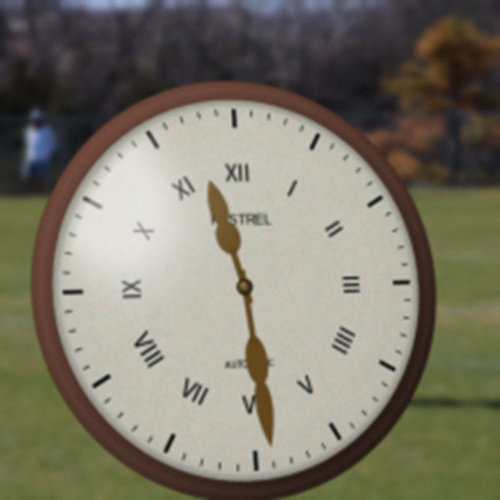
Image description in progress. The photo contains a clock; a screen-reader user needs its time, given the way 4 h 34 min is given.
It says 11 h 29 min
